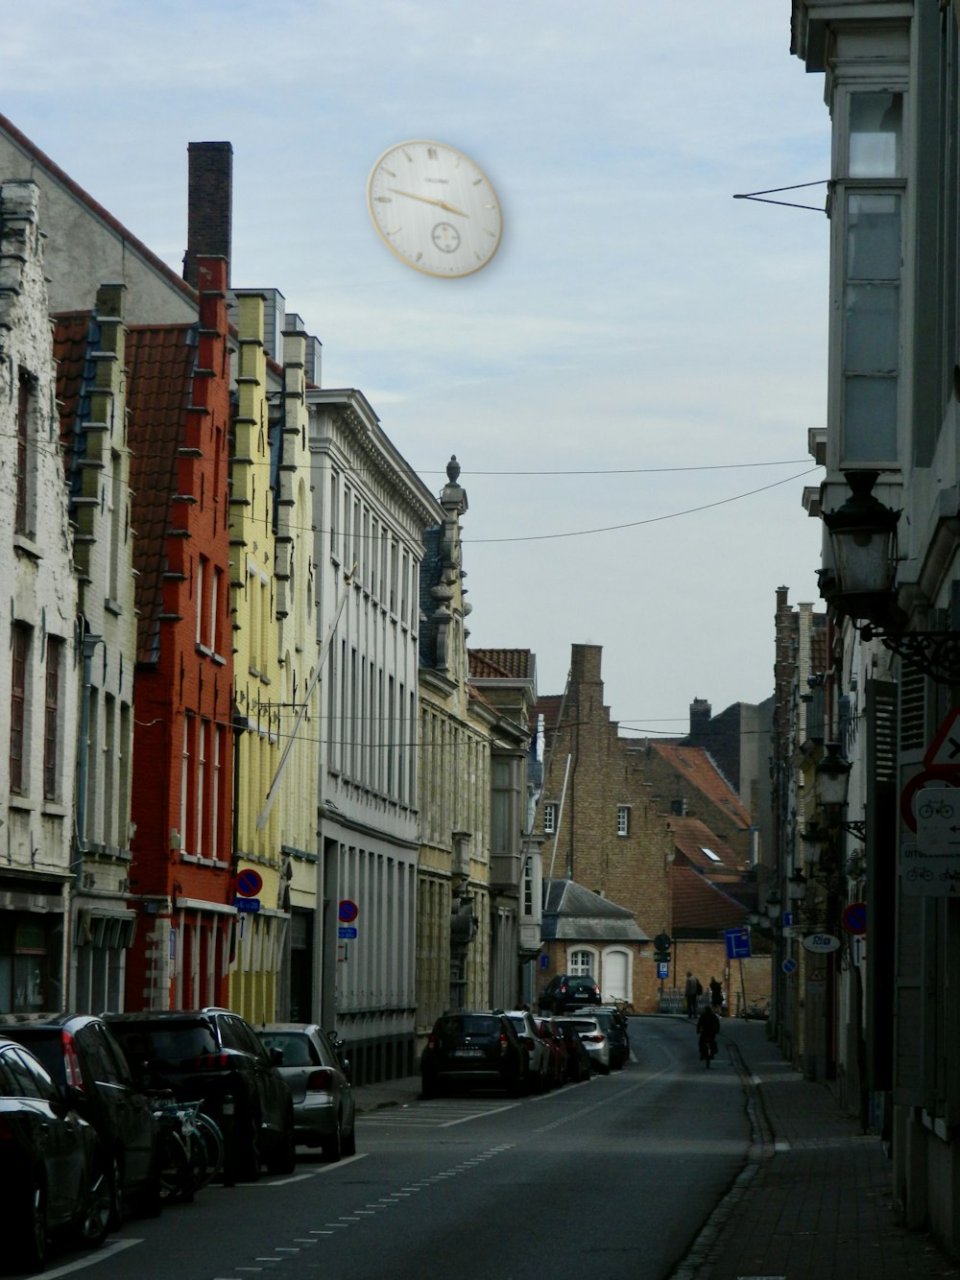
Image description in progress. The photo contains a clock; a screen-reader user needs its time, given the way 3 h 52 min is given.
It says 3 h 47 min
